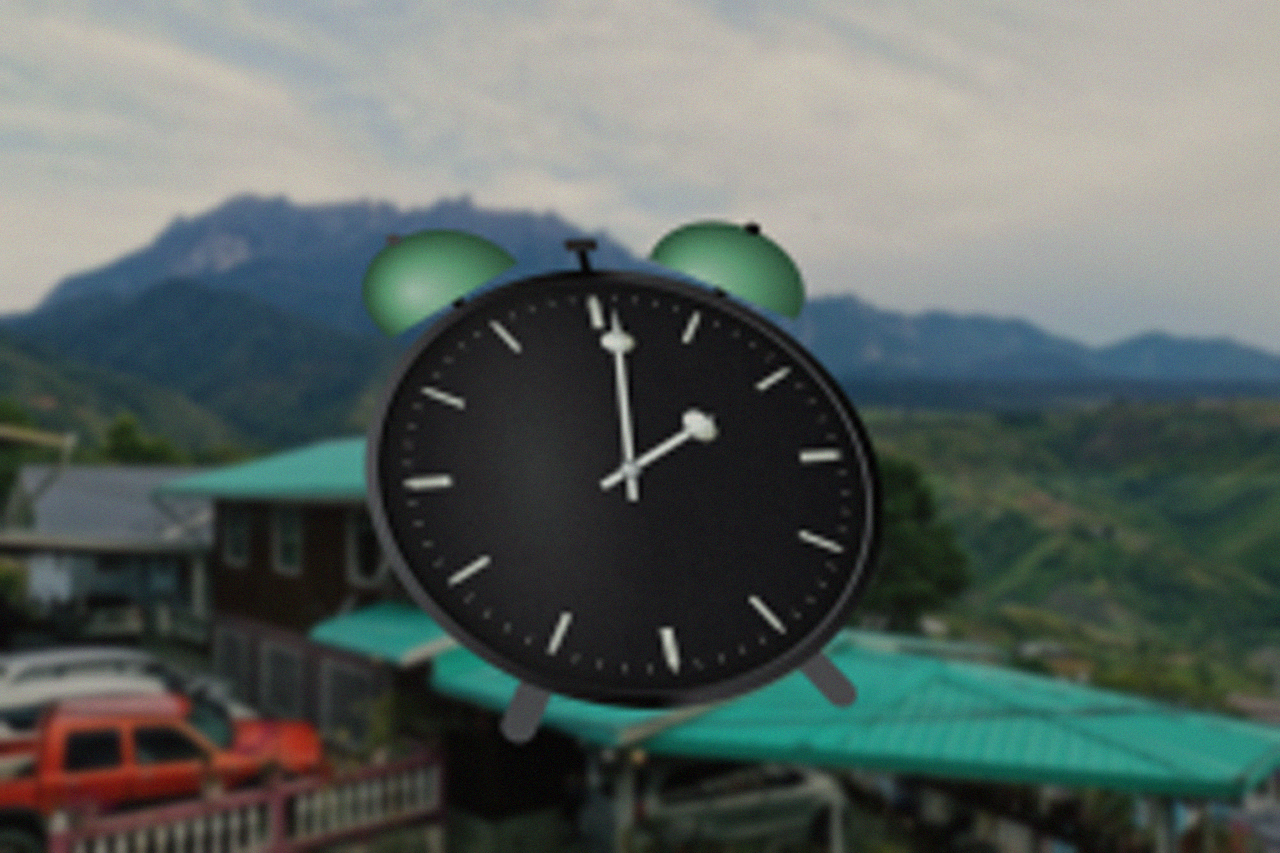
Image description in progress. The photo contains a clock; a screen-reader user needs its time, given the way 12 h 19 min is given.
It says 2 h 01 min
